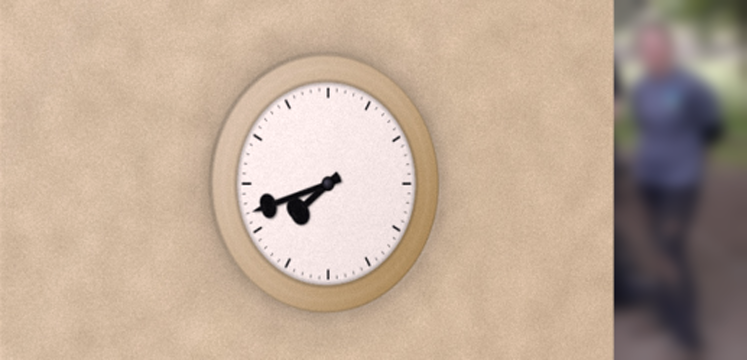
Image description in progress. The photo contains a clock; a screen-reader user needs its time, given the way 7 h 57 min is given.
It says 7 h 42 min
